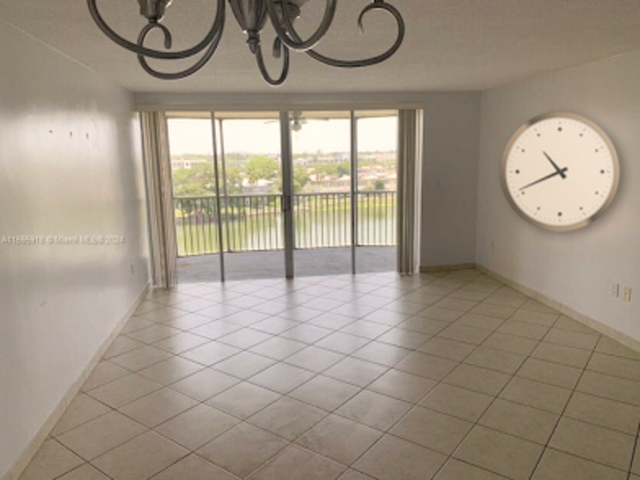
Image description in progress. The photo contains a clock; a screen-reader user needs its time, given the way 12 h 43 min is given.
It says 10 h 41 min
